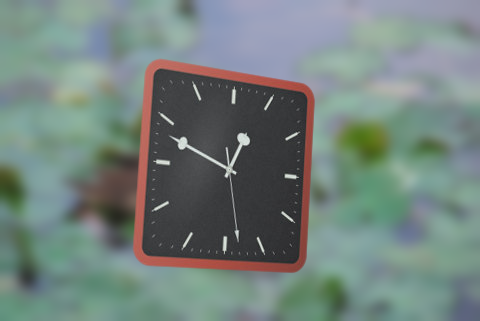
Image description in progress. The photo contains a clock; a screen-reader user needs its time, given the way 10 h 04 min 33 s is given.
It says 12 h 48 min 28 s
